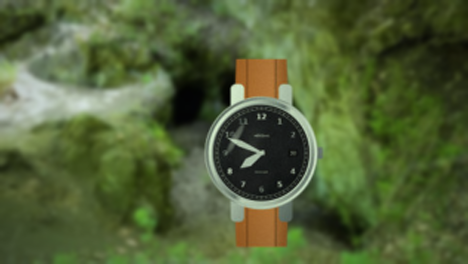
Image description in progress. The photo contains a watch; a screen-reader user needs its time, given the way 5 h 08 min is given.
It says 7 h 49 min
